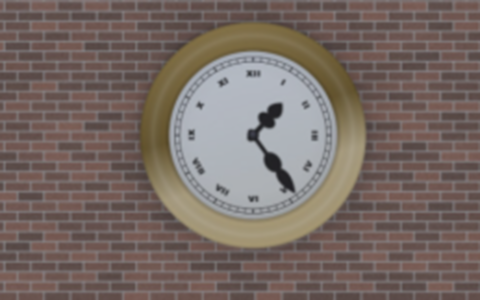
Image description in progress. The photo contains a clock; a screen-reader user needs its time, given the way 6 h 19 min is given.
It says 1 h 24 min
